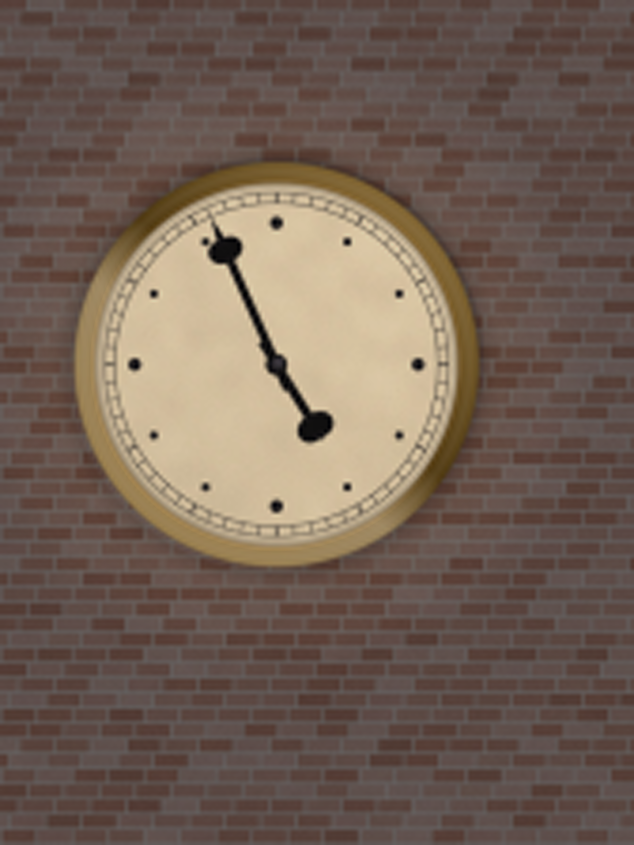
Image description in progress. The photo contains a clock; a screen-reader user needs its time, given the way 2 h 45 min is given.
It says 4 h 56 min
